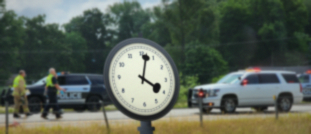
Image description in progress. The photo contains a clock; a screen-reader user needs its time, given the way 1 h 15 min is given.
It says 4 h 02 min
